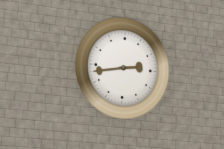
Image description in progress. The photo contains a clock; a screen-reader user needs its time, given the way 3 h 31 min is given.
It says 2 h 43 min
